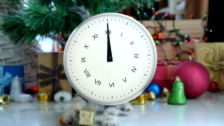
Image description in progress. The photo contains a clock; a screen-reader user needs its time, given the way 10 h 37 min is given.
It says 12 h 00 min
